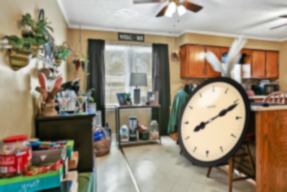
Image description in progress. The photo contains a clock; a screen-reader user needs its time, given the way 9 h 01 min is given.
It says 8 h 11 min
